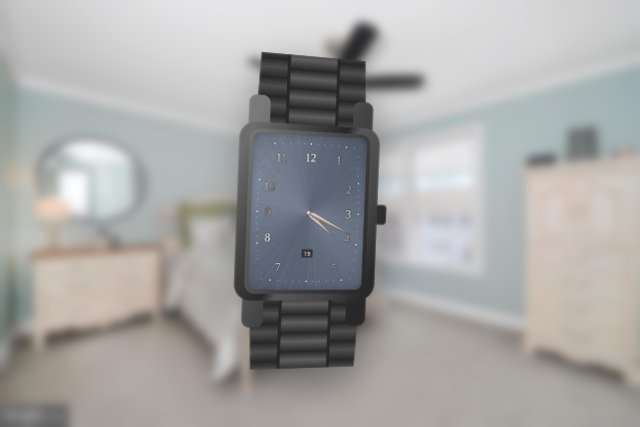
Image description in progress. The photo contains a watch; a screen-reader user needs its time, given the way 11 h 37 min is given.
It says 4 h 19 min
